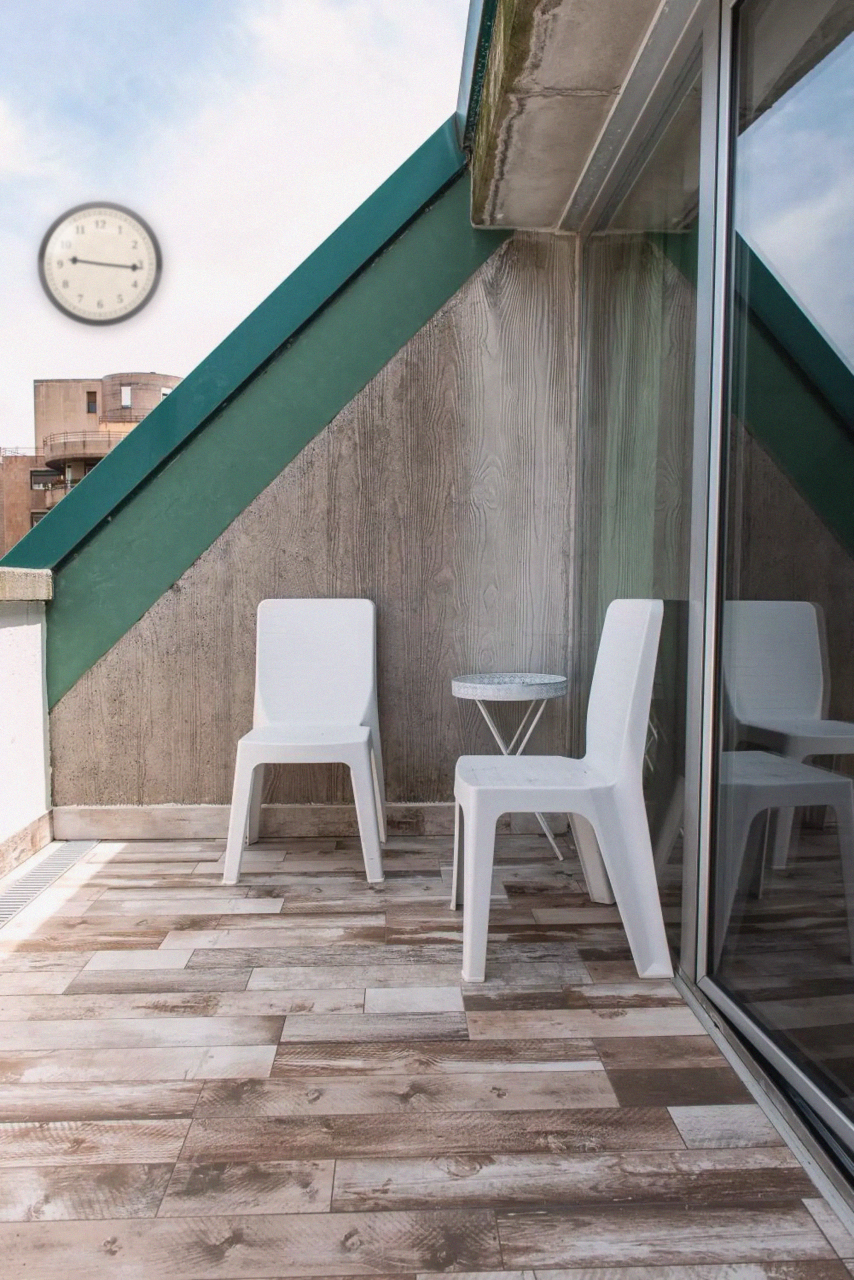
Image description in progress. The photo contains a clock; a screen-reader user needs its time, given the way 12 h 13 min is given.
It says 9 h 16 min
